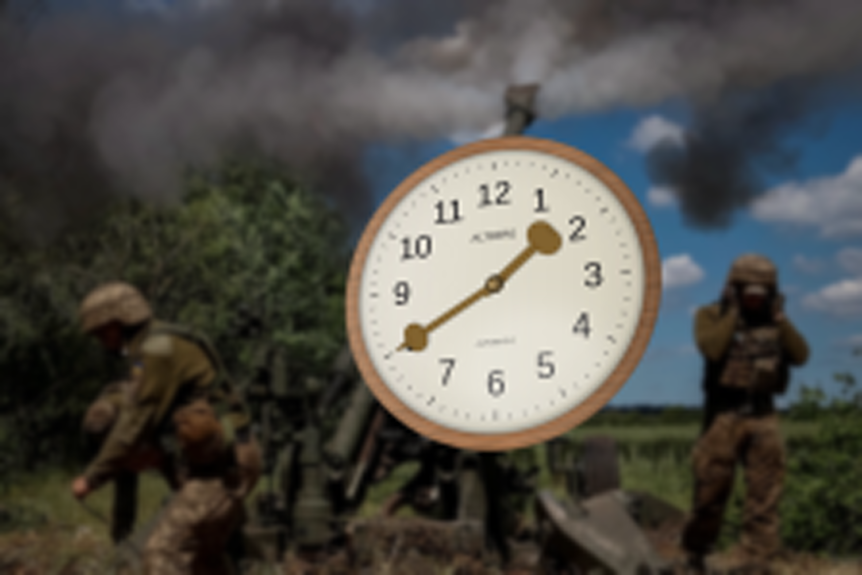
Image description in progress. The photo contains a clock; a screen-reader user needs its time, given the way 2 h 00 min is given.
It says 1 h 40 min
